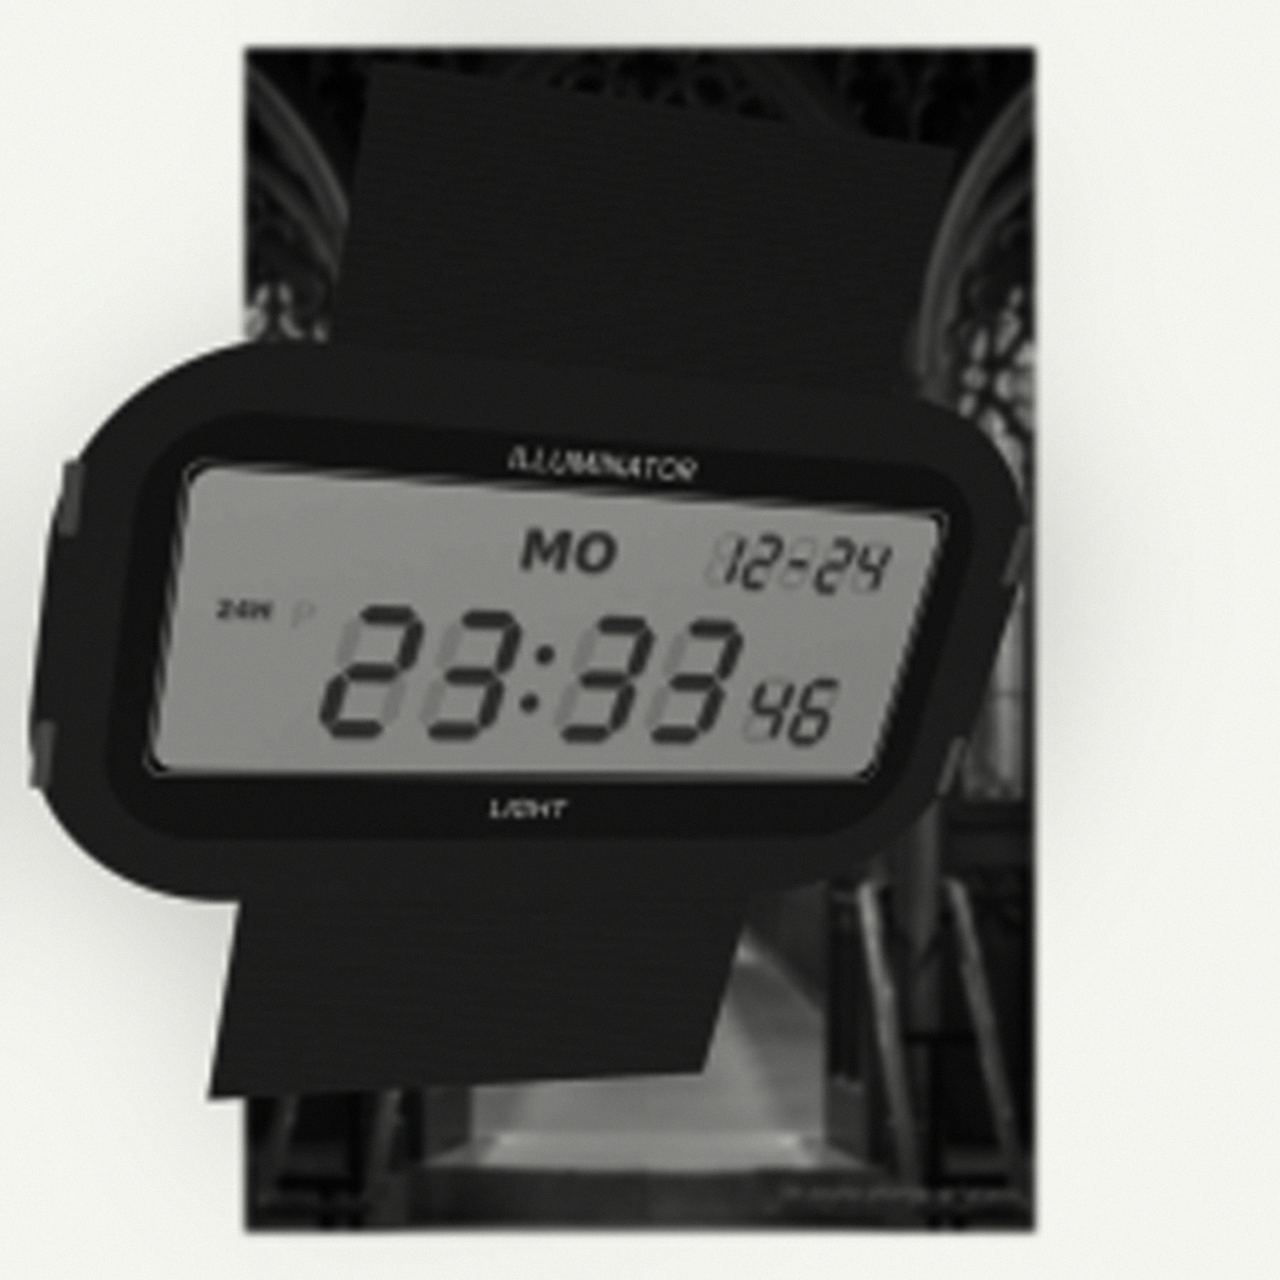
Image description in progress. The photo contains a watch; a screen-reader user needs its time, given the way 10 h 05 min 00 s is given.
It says 23 h 33 min 46 s
